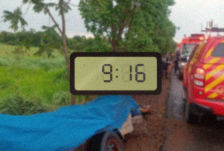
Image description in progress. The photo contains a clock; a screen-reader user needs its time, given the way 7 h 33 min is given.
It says 9 h 16 min
